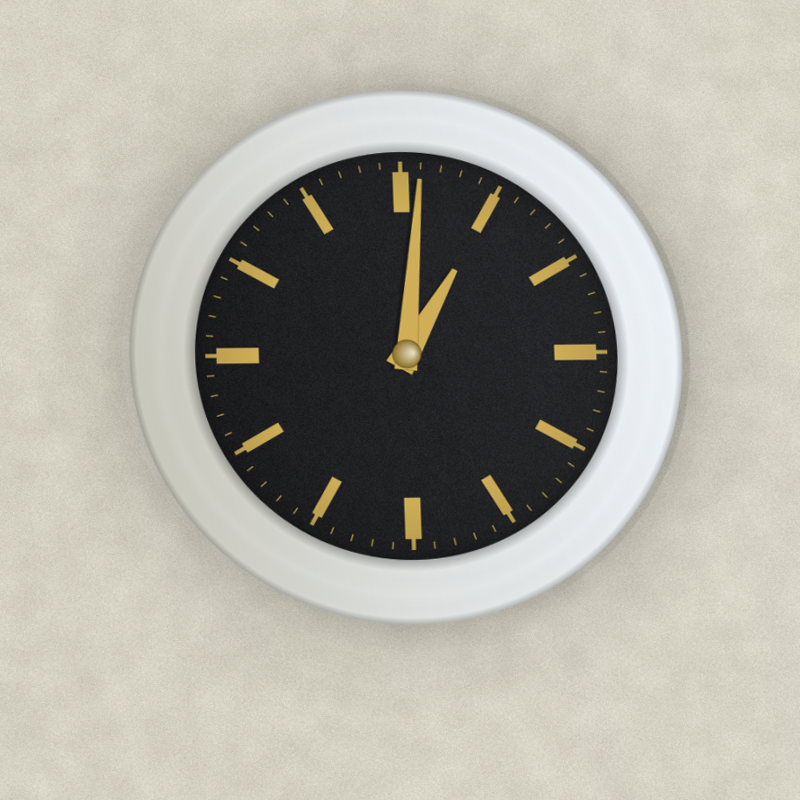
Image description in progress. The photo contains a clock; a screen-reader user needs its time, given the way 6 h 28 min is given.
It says 1 h 01 min
